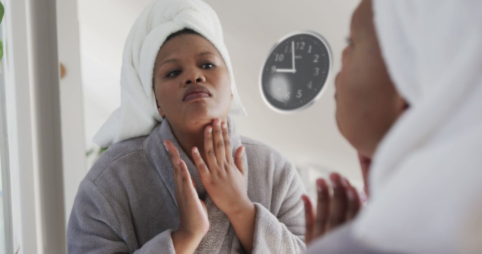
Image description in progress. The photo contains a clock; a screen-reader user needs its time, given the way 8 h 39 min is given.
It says 8 h 57 min
